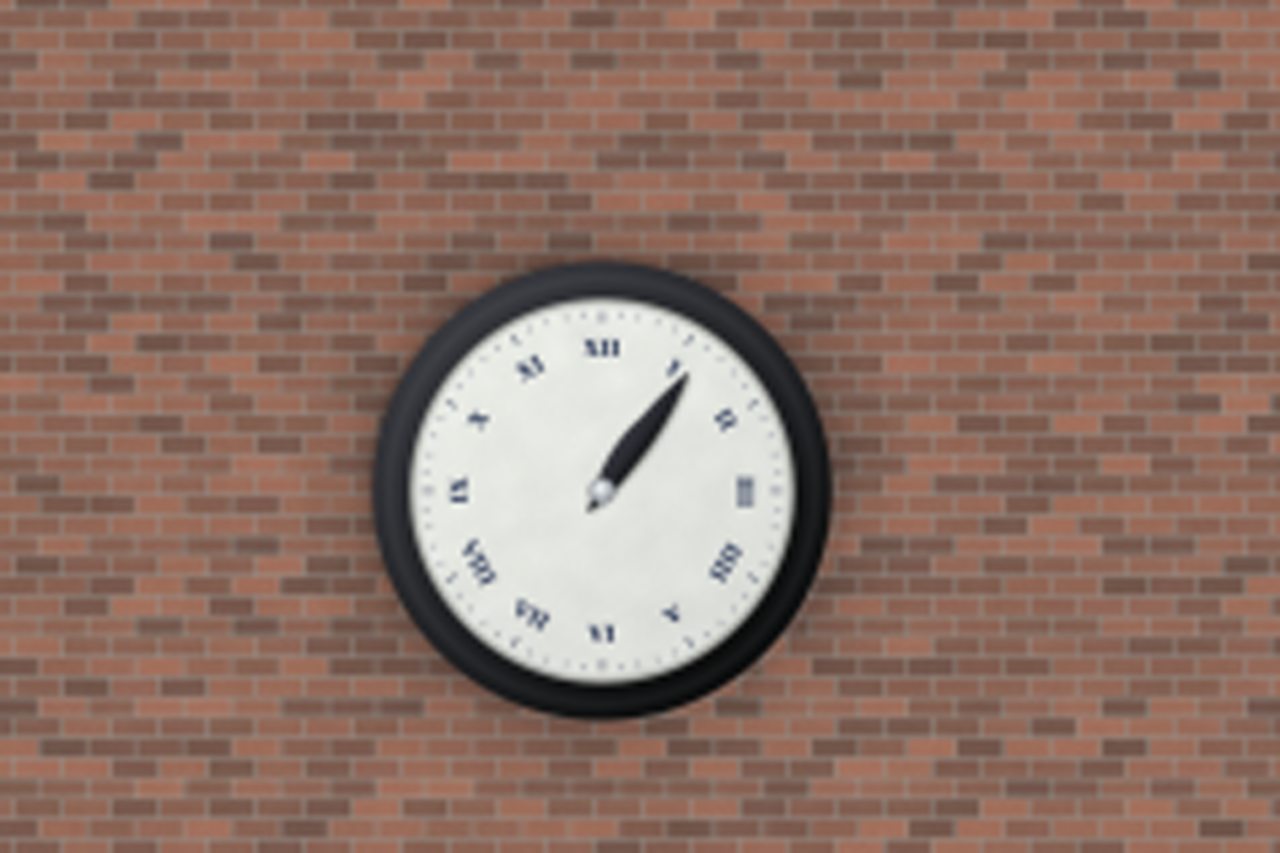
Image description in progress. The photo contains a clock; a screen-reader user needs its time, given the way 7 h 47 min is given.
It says 1 h 06 min
